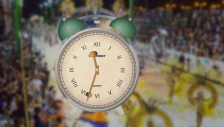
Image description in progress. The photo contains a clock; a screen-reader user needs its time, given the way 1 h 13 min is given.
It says 11 h 33 min
